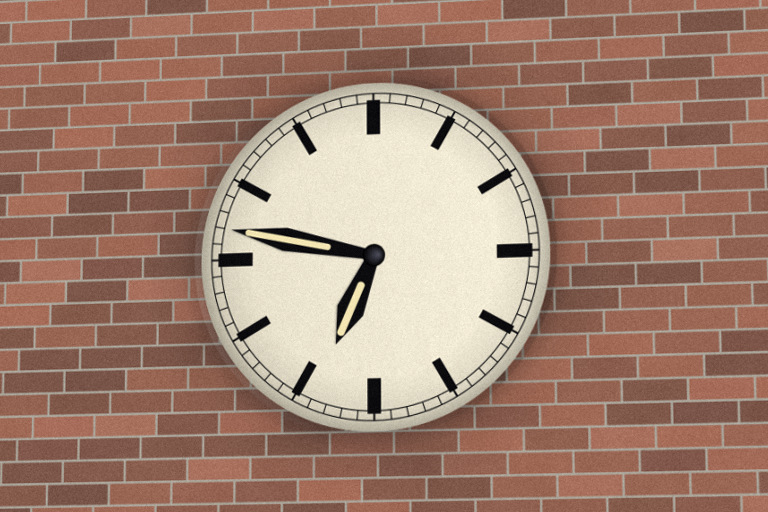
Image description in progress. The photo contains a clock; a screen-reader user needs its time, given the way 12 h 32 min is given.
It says 6 h 47 min
